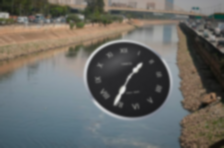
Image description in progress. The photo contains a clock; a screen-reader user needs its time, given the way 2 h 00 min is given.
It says 1 h 36 min
